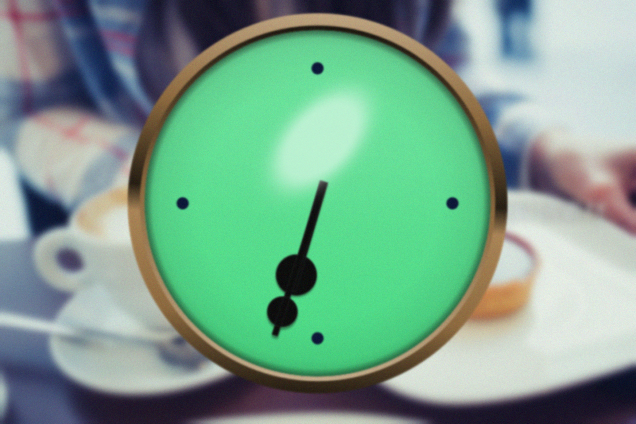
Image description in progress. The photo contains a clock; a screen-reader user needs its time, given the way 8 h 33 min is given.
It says 6 h 33 min
